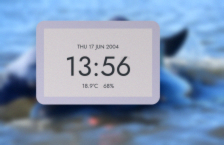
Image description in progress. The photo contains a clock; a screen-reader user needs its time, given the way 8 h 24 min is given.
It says 13 h 56 min
